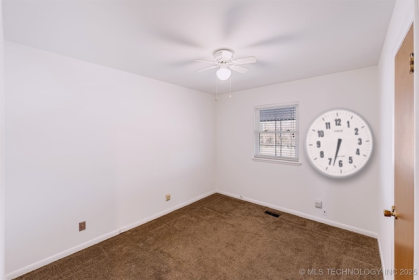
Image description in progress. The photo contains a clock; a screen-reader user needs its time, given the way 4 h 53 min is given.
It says 6 h 33 min
